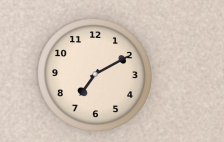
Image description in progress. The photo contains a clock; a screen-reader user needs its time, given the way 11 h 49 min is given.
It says 7 h 10 min
